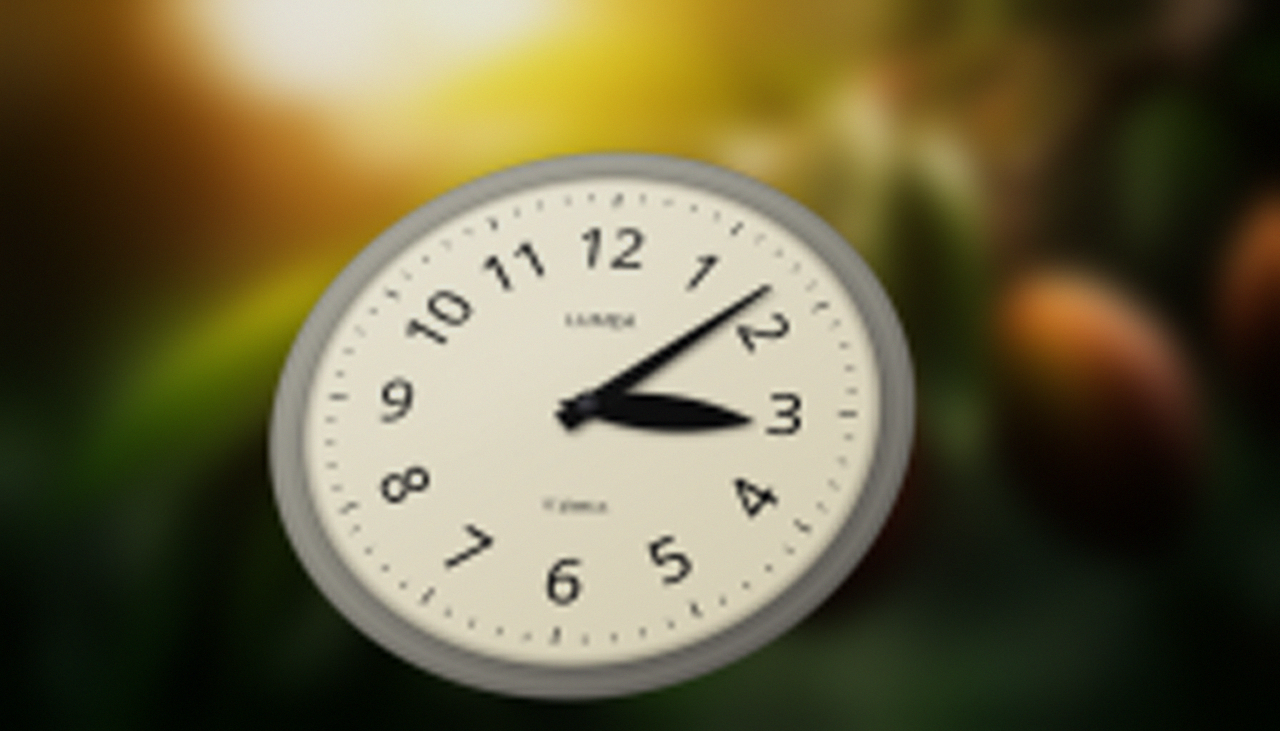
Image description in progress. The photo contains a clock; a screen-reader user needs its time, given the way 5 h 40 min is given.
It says 3 h 08 min
